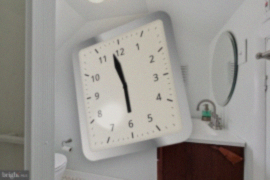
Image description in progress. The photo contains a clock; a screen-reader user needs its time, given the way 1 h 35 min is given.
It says 5 h 58 min
